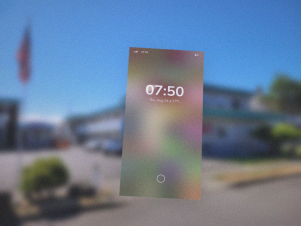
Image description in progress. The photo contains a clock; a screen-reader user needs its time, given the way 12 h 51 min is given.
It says 7 h 50 min
